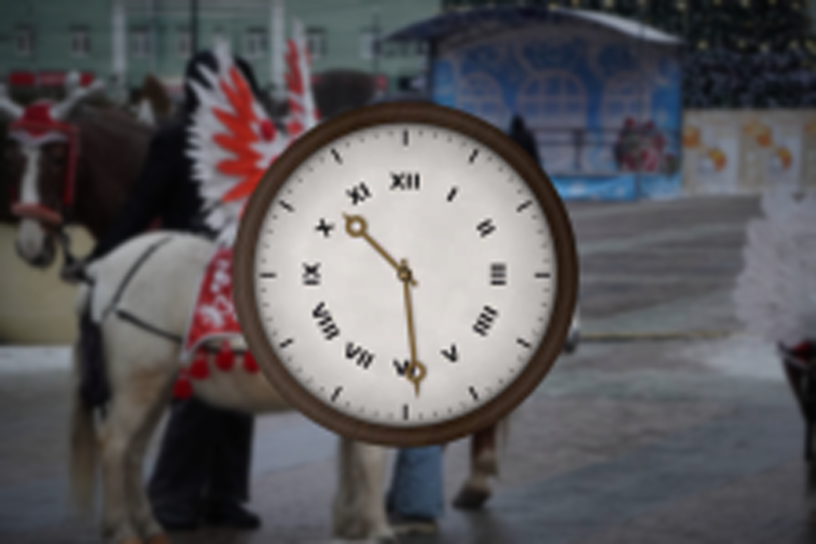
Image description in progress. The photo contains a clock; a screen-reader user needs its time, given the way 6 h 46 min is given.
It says 10 h 29 min
